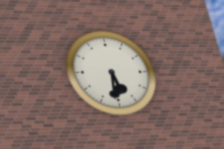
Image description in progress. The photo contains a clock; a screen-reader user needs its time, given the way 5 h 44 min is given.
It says 5 h 31 min
